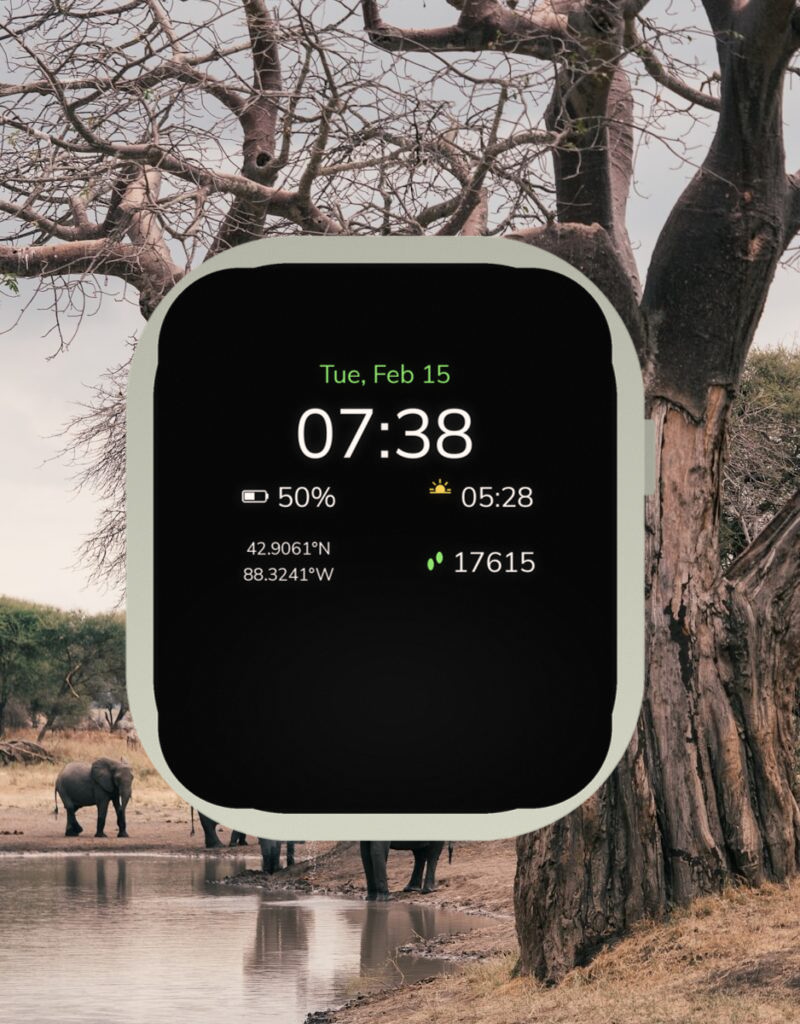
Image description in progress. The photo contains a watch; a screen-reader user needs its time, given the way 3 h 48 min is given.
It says 7 h 38 min
